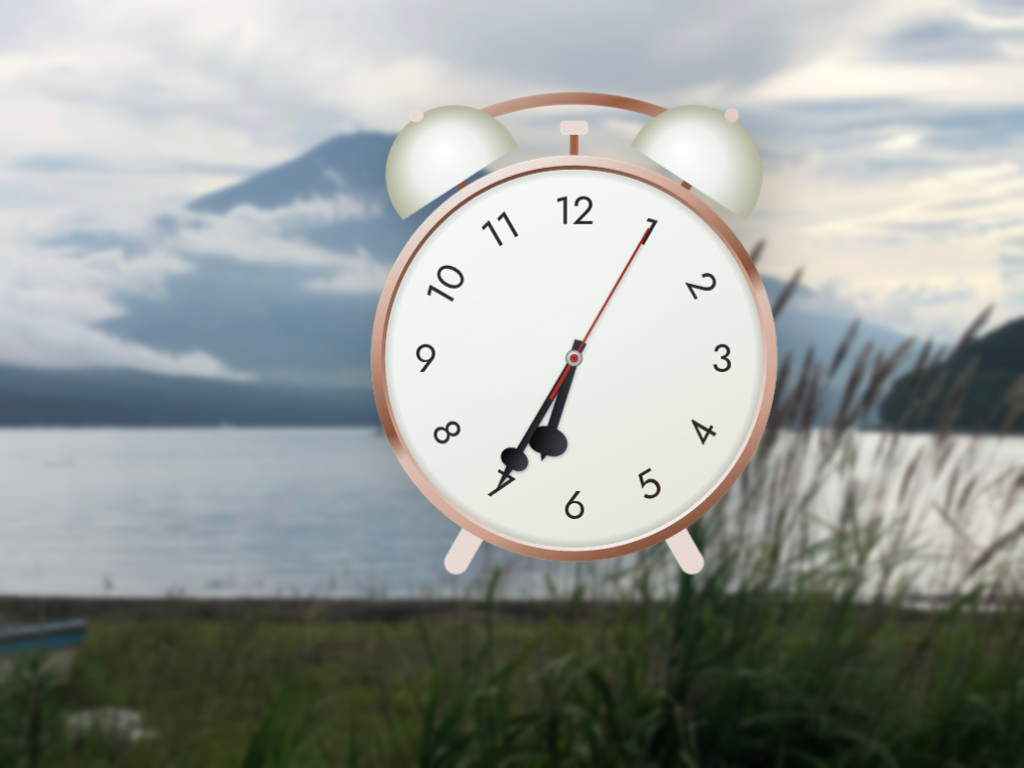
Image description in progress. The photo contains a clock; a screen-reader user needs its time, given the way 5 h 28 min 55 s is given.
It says 6 h 35 min 05 s
